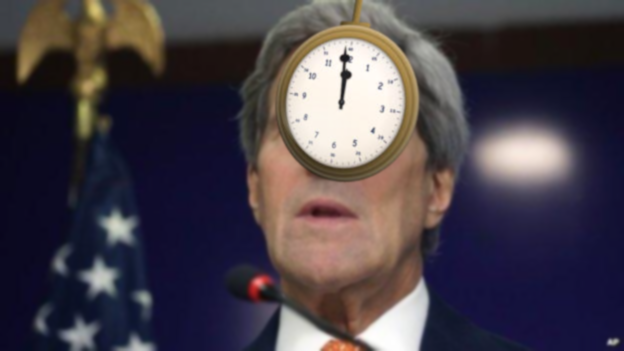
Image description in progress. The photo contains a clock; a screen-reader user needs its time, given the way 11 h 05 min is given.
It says 11 h 59 min
